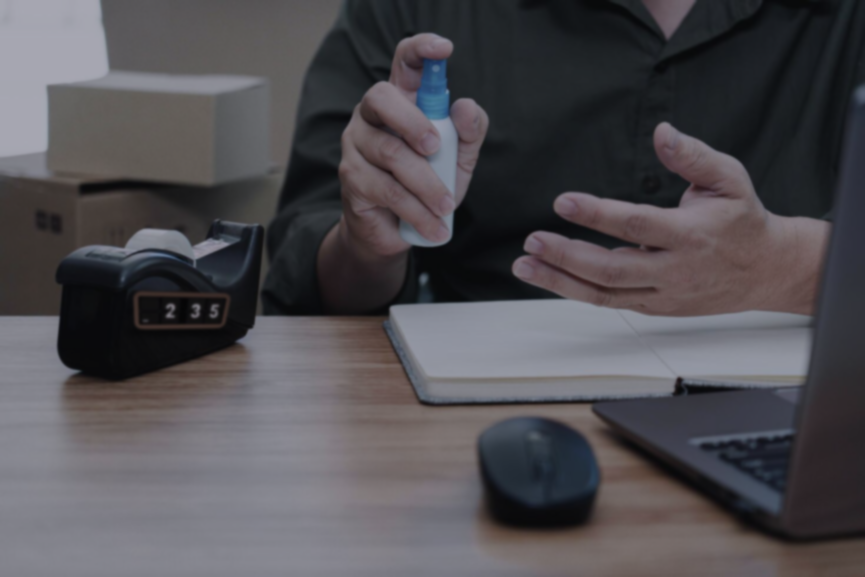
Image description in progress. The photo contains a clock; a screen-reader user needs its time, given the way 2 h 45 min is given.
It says 2 h 35 min
